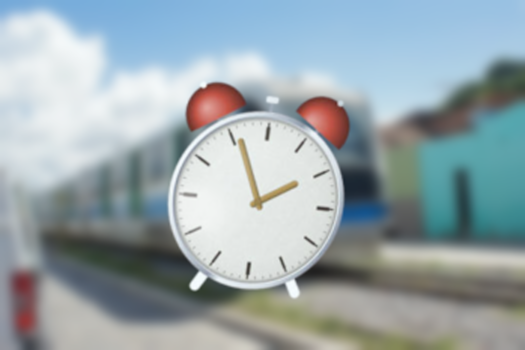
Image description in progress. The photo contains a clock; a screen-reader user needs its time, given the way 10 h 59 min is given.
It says 1 h 56 min
